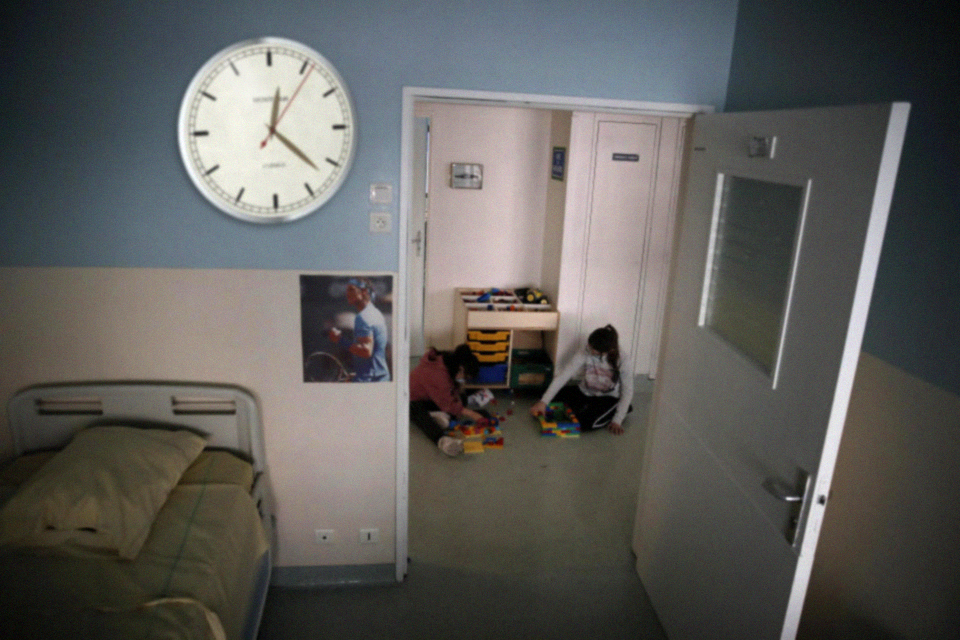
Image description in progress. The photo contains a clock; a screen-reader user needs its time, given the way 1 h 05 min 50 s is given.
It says 12 h 22 min 06 s
